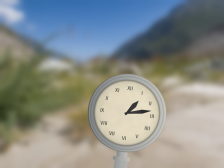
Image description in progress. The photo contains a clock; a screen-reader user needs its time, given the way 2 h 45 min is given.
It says 1 h 13 min
